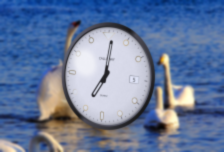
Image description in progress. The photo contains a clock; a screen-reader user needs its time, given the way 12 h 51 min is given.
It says 7 h 01 min
